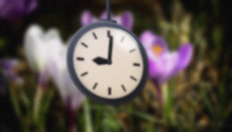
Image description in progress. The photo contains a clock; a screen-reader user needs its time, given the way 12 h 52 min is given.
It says 9 h 01 min
